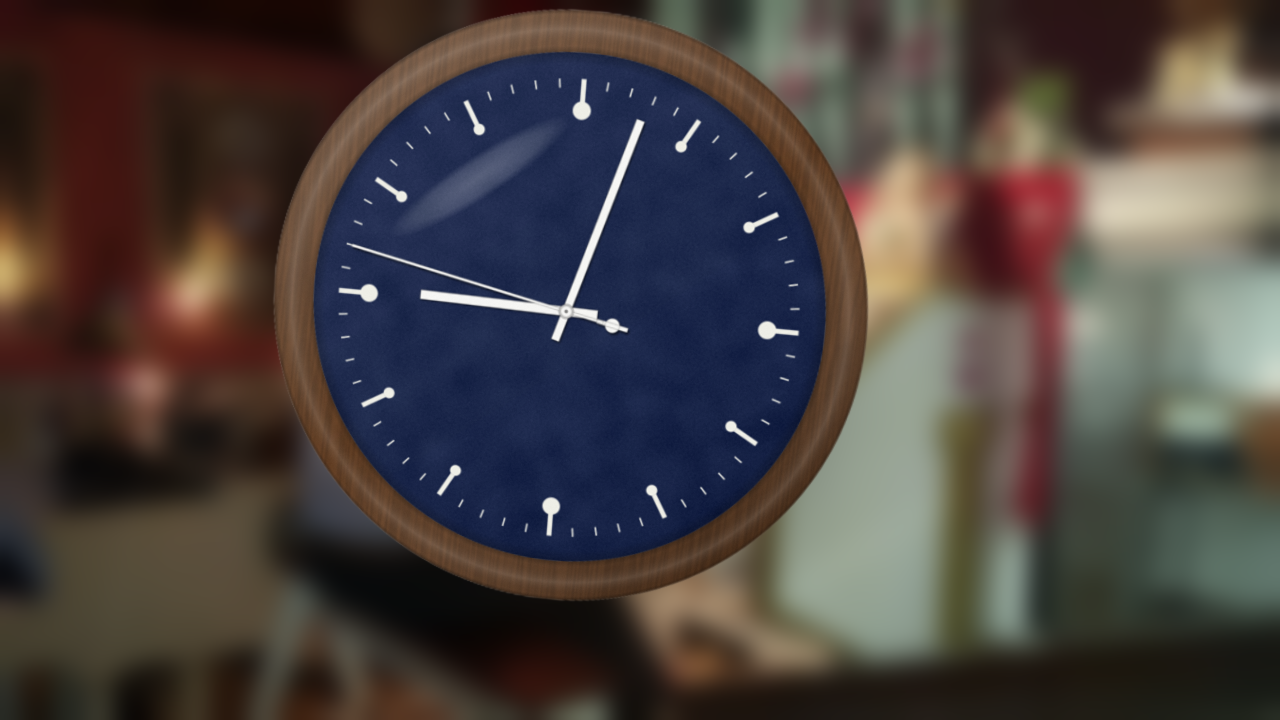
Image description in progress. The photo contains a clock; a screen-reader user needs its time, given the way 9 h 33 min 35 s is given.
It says 9 h 02 min 47 s
